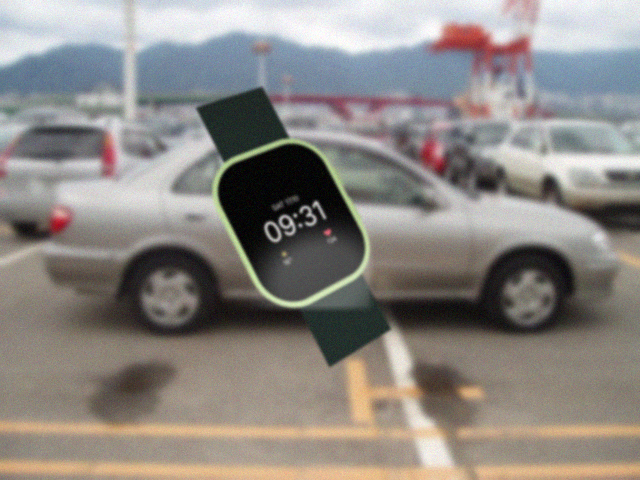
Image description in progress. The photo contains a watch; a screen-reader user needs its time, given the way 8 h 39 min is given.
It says 9 h 31 min
